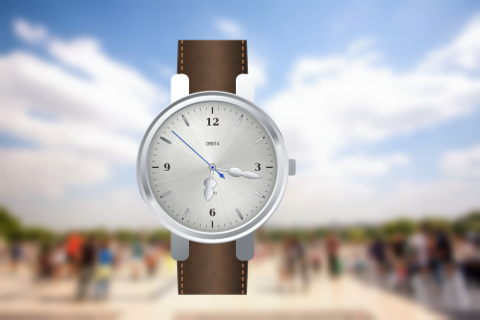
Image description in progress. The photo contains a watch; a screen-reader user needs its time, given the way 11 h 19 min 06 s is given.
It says 6 h 16 min 52 s
